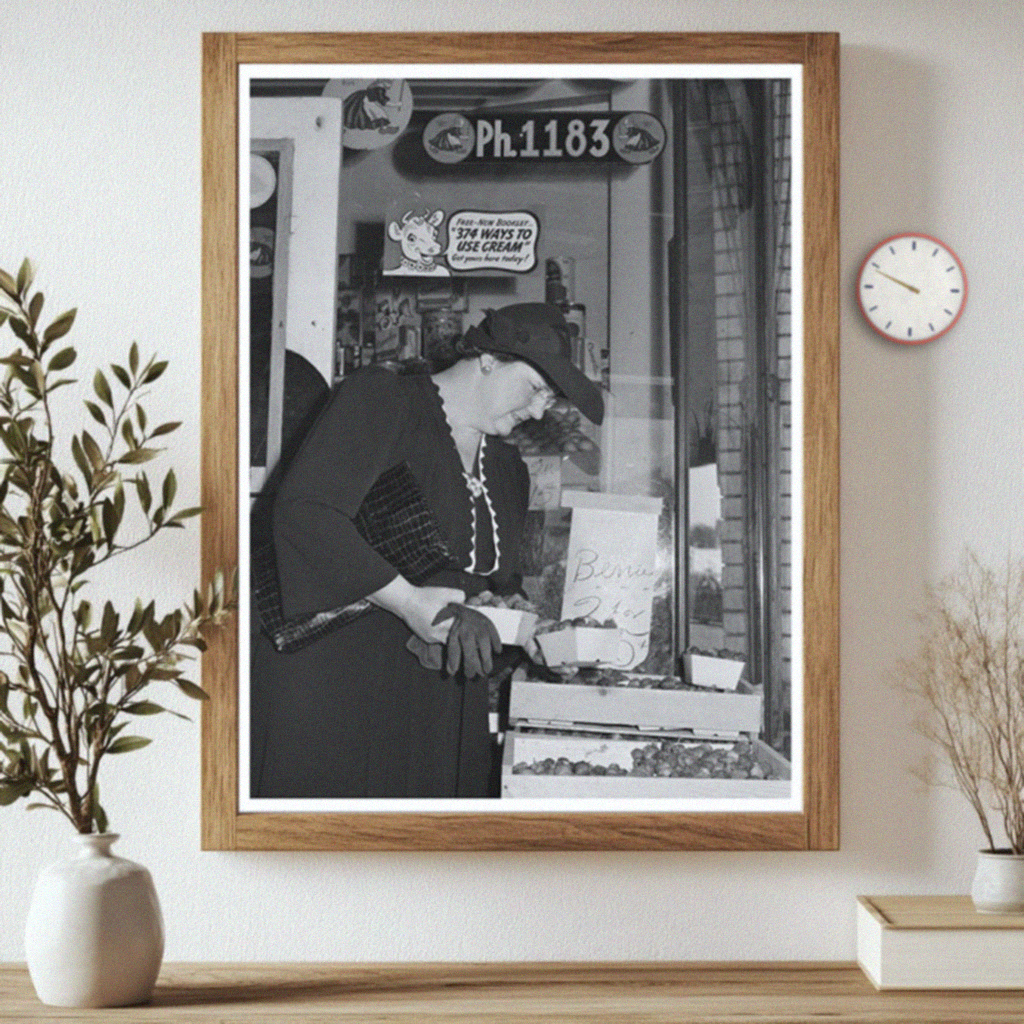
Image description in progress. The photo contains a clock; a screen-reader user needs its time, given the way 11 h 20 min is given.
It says 9 h 49 min
